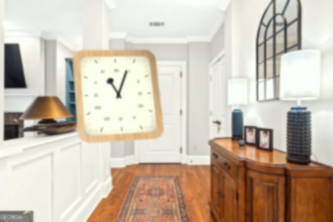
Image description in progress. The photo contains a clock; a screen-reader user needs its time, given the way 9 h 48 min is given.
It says 11 h 04 min
